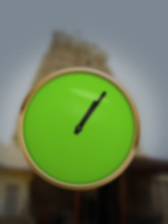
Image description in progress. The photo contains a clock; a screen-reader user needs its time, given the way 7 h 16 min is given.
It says 1 h 06 min
